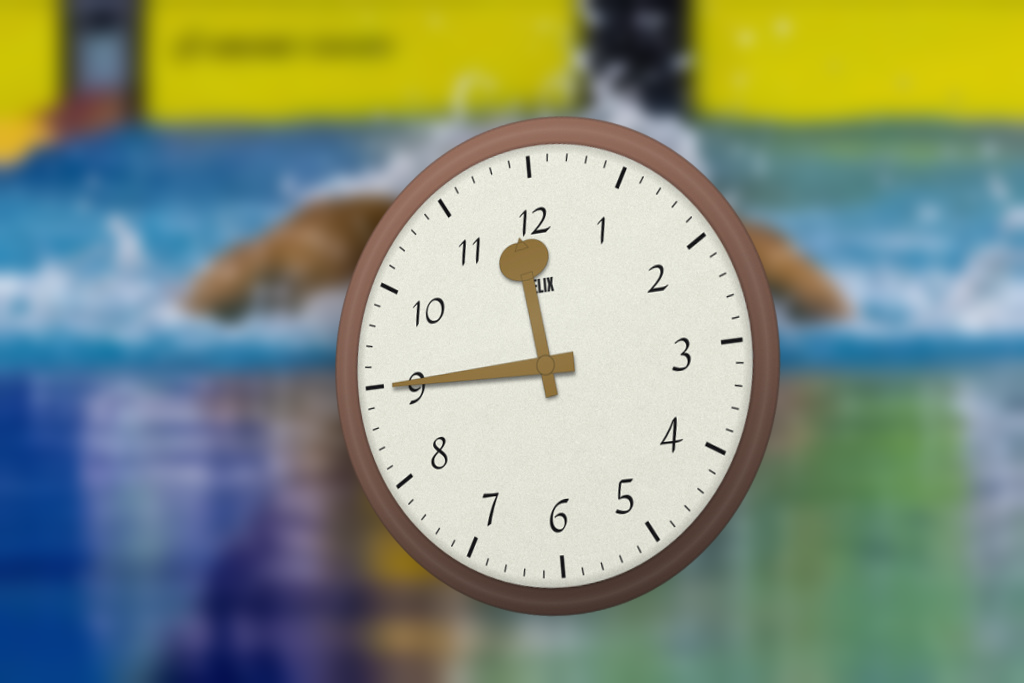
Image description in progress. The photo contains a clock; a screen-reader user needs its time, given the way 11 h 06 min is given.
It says 11 h 45 min
